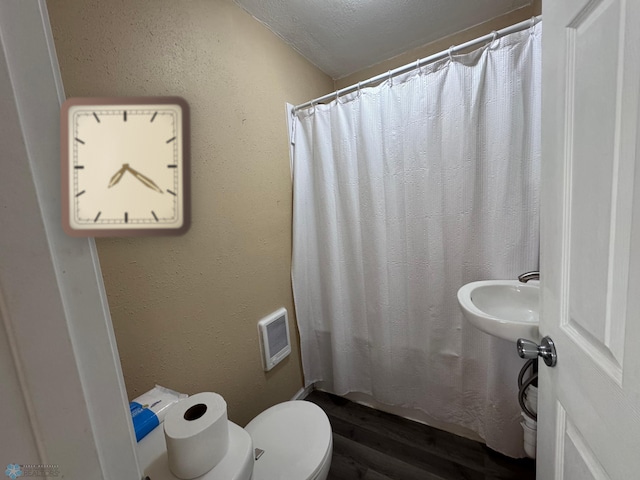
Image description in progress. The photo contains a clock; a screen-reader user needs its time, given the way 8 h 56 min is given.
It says 7 h 21 min
